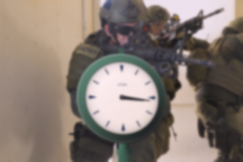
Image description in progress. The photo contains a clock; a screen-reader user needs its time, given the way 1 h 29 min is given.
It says 3 h 16 min
